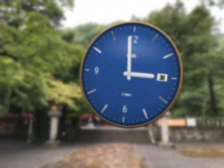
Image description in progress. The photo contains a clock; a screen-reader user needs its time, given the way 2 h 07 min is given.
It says 2 h 59 min
